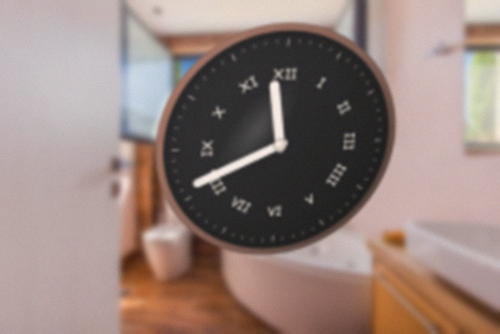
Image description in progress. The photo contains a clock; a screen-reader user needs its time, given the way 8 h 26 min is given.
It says 11 h 41 min
